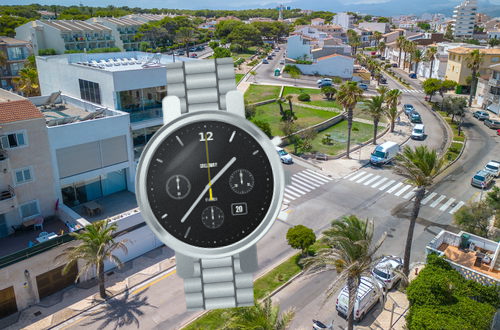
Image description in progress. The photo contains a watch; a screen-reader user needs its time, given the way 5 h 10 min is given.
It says 1 h 37 min
